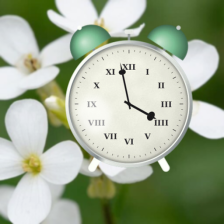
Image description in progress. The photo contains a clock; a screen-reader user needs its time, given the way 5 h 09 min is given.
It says 3 h 58 min
